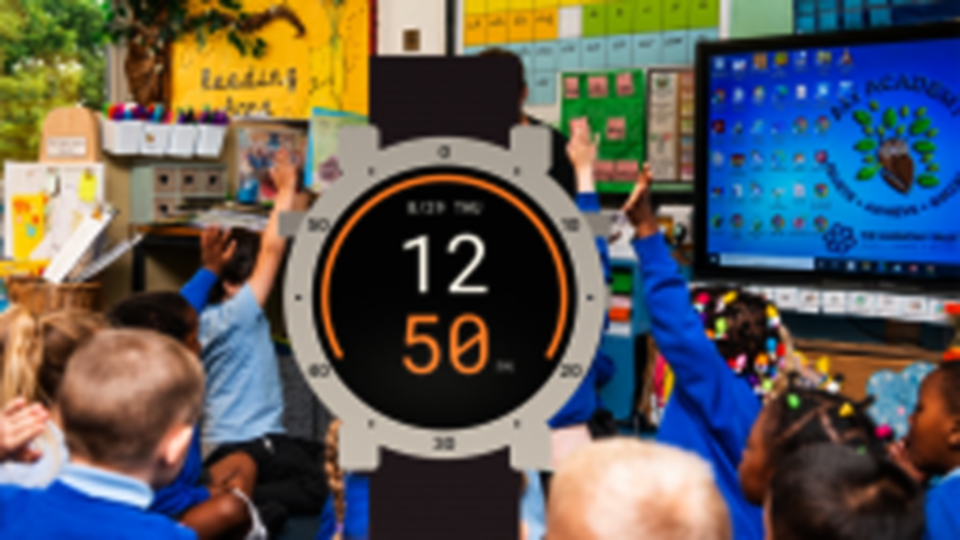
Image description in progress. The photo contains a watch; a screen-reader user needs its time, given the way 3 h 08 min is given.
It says 12 h 50 min
